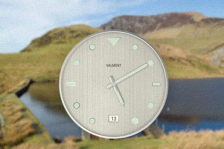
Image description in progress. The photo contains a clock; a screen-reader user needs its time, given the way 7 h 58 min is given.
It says 5 h 10 min
